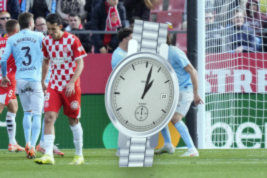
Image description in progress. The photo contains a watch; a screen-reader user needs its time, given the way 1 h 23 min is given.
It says 1 h 02 min
